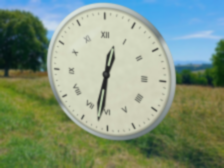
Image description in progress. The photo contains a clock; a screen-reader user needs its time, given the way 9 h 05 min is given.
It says 12 h 32 min
